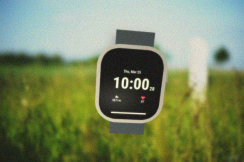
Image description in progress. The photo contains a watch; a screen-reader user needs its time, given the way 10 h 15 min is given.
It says 10 h 00 min
